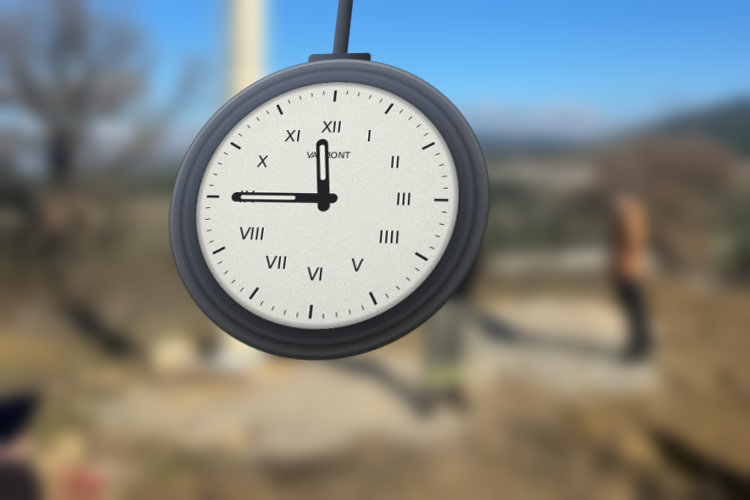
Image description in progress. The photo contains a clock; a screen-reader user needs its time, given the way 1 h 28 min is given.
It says 11 h 45 min
